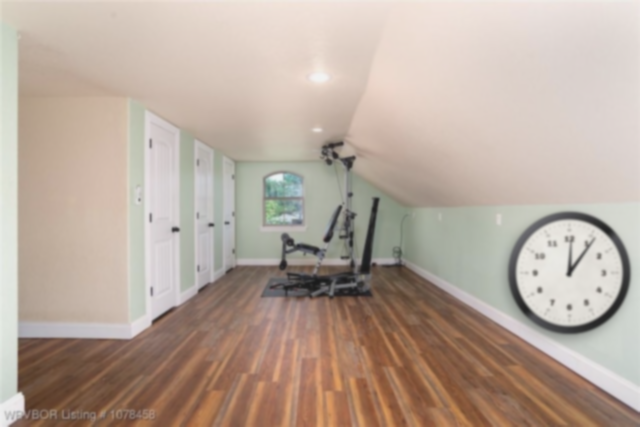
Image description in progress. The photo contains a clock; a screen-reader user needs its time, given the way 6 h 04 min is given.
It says 12 h 06 min
